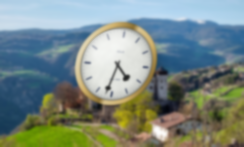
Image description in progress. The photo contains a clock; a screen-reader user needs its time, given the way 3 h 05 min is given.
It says 4 h 32 min
